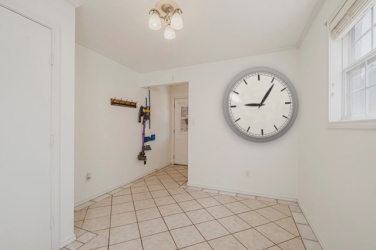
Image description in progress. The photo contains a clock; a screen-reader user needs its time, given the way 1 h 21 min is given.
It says 9 h 06 min
